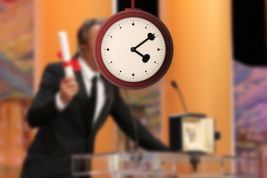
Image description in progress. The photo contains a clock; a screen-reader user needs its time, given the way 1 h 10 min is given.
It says 4 h 09 min
